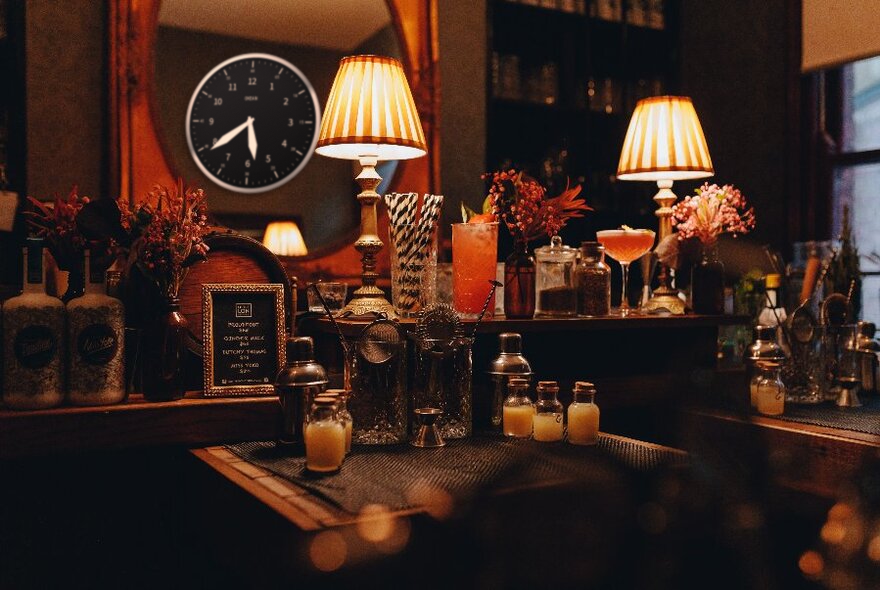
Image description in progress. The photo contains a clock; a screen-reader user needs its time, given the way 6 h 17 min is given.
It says 5 h 39 min
